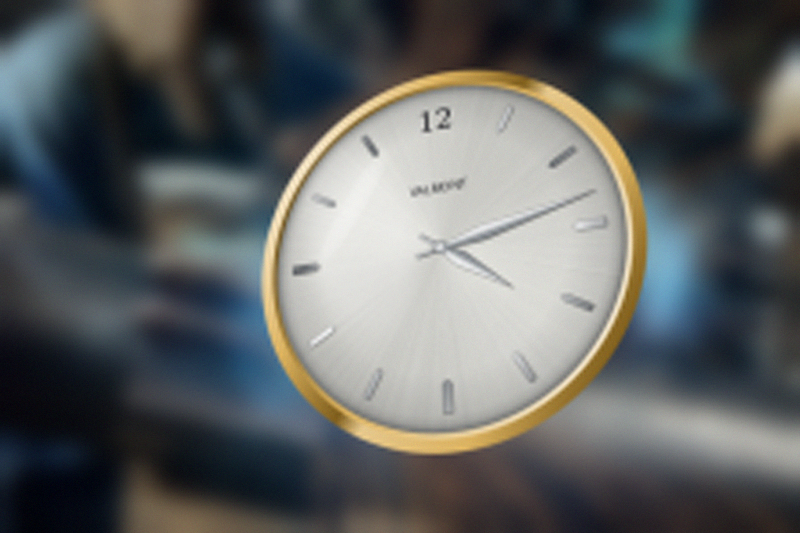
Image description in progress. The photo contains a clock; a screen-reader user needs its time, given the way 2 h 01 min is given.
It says 4 h 13 min
